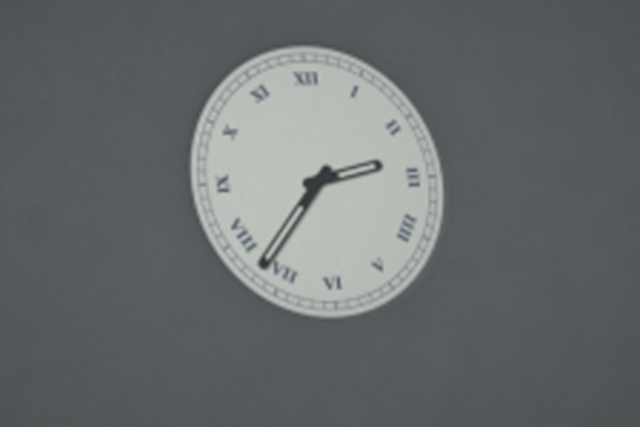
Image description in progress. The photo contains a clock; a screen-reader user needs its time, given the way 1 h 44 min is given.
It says 2 h 37 min
